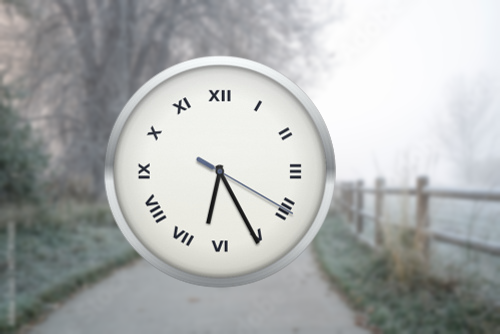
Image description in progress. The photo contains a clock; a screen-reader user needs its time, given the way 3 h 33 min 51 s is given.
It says 6 h 25 min 20 s
